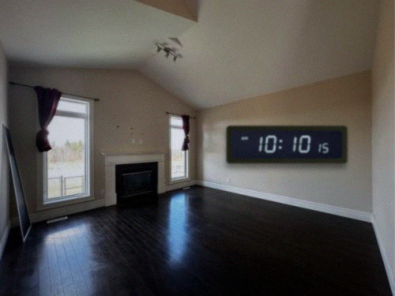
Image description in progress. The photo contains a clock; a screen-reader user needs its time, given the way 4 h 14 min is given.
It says 10 h 10 min
